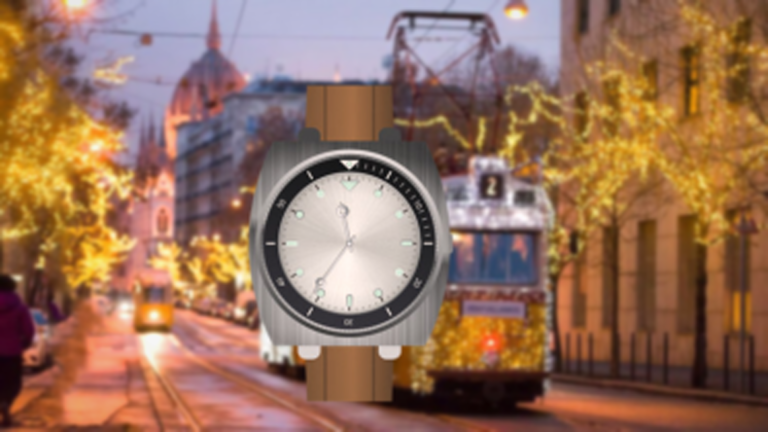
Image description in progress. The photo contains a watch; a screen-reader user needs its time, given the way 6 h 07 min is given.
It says 11 h 36 min
